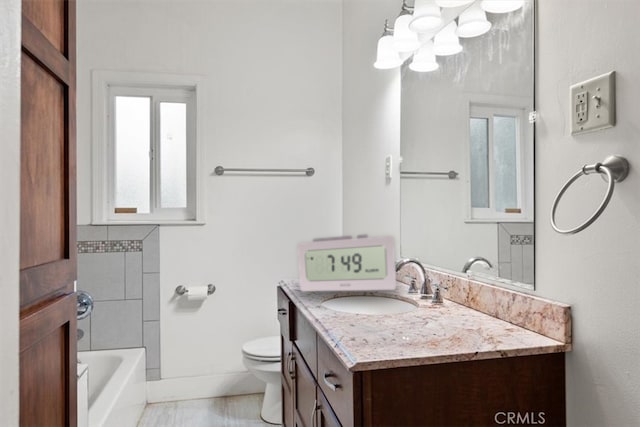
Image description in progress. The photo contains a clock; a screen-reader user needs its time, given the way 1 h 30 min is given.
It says 7 h 49 min
